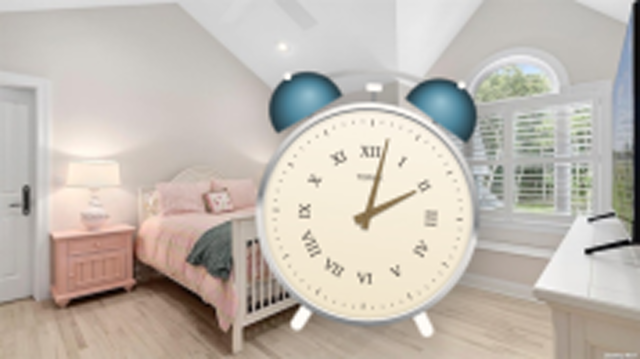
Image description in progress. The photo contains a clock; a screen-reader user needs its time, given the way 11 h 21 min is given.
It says 2 h 02 min
